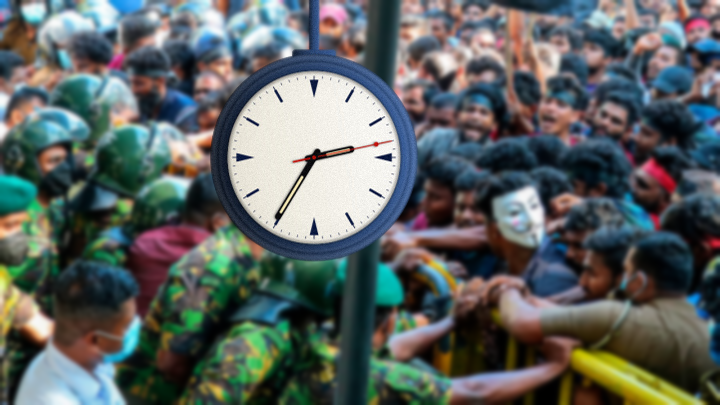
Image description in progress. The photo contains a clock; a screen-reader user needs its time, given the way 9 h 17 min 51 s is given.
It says 2 h 35 min 13 s
